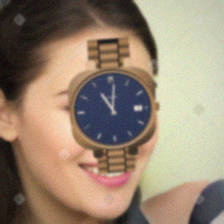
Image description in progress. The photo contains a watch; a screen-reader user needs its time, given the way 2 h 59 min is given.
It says 11 h 01 min
